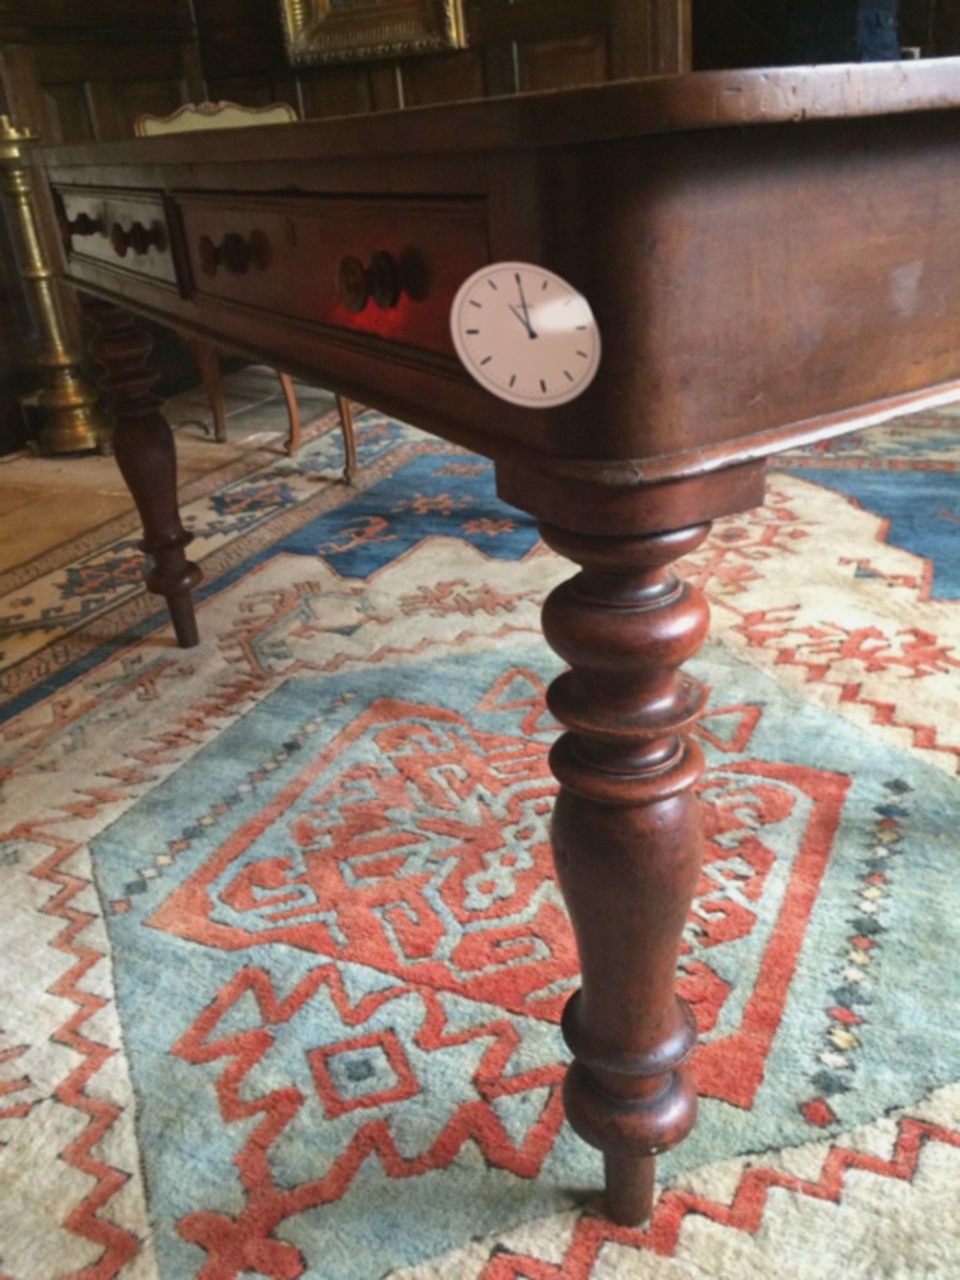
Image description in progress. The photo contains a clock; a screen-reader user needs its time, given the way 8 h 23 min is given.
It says 11 h 00 min
